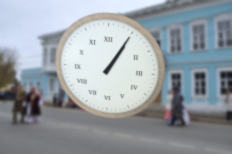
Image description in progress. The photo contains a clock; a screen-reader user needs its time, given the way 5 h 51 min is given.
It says 1 h 05 min
